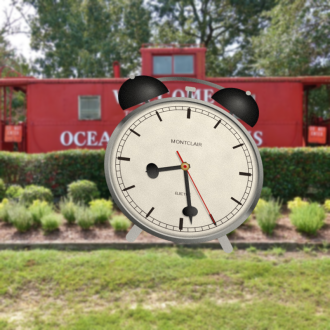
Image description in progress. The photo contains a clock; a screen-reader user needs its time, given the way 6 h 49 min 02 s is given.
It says 8 h 28 min 25 s
